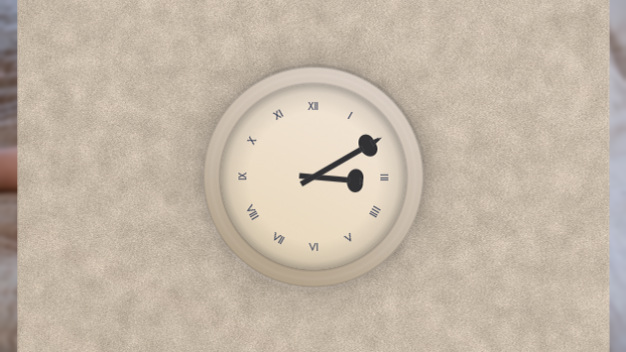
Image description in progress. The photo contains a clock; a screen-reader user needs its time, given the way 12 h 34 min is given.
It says 3 h 10 min
